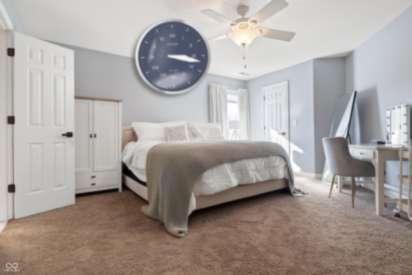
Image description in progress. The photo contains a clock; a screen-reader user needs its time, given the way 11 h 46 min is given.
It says 3 h 17 min
